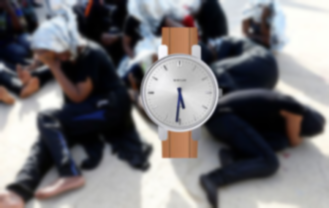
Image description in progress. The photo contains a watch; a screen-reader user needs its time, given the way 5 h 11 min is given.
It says 5 h 31 min
